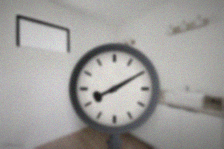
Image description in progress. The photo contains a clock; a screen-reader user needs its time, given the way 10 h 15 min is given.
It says 8 h 10 min
